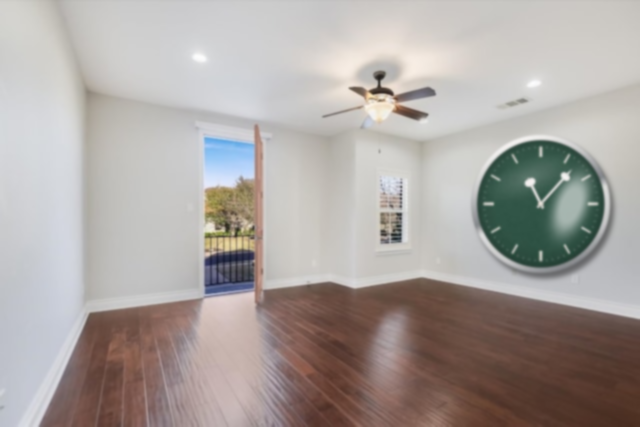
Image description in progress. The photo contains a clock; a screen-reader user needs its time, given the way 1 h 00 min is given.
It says 11 h 07 min
